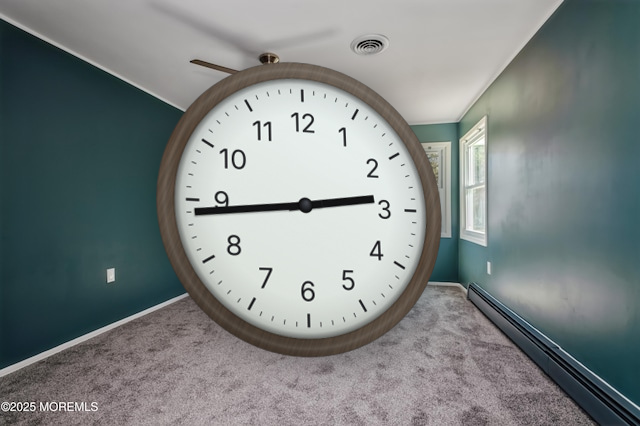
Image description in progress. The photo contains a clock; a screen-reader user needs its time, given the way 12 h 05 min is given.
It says 2 h 44 min
